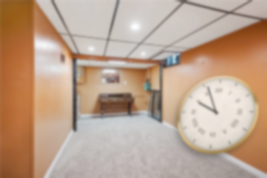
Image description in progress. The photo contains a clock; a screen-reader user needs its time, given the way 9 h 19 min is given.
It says 9 h 56 min
